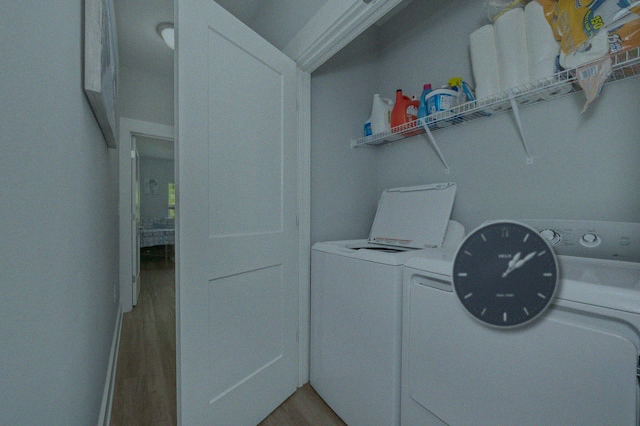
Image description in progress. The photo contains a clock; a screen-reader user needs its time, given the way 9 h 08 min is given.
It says 1 h 09 min
